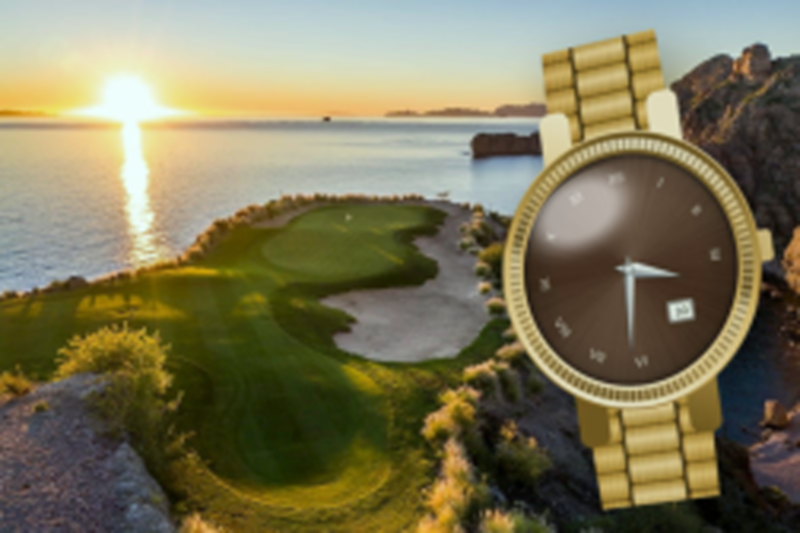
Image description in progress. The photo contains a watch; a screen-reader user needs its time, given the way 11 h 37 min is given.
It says 3 h 31 min
